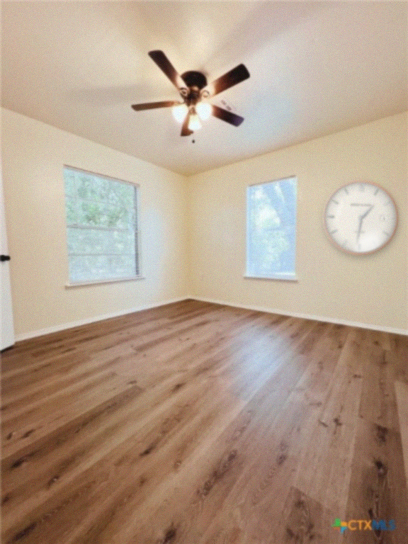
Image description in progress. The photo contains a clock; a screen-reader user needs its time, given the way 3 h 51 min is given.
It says 1 h 31 min
